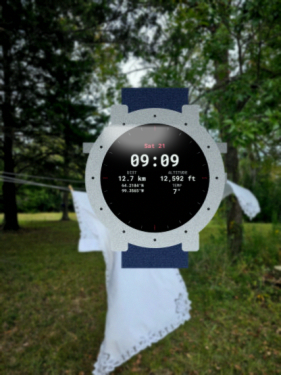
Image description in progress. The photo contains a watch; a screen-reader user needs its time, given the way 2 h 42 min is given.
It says 9 h 09 min
